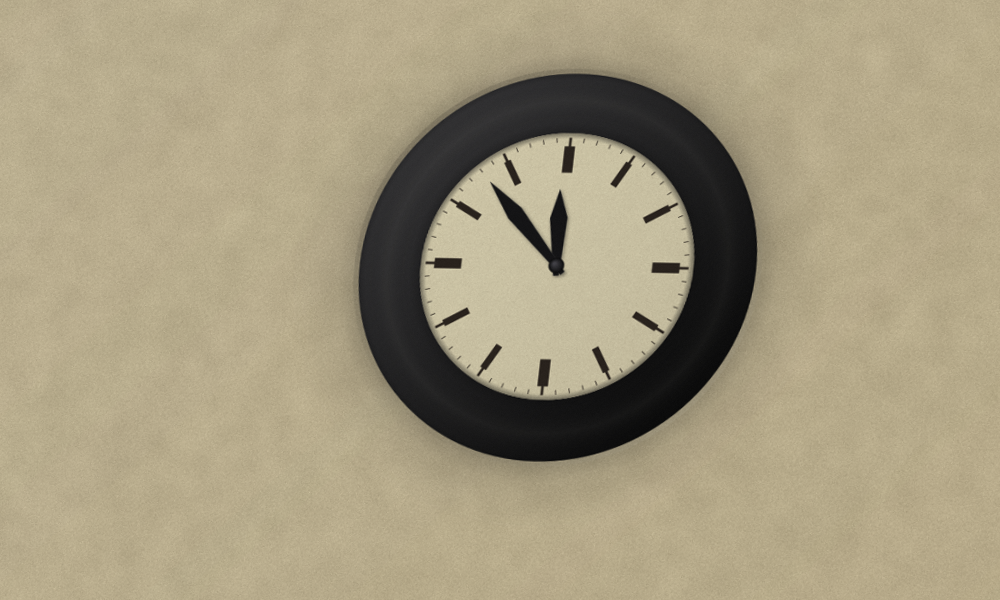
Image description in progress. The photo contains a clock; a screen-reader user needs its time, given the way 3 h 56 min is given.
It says 11 h 53 min
